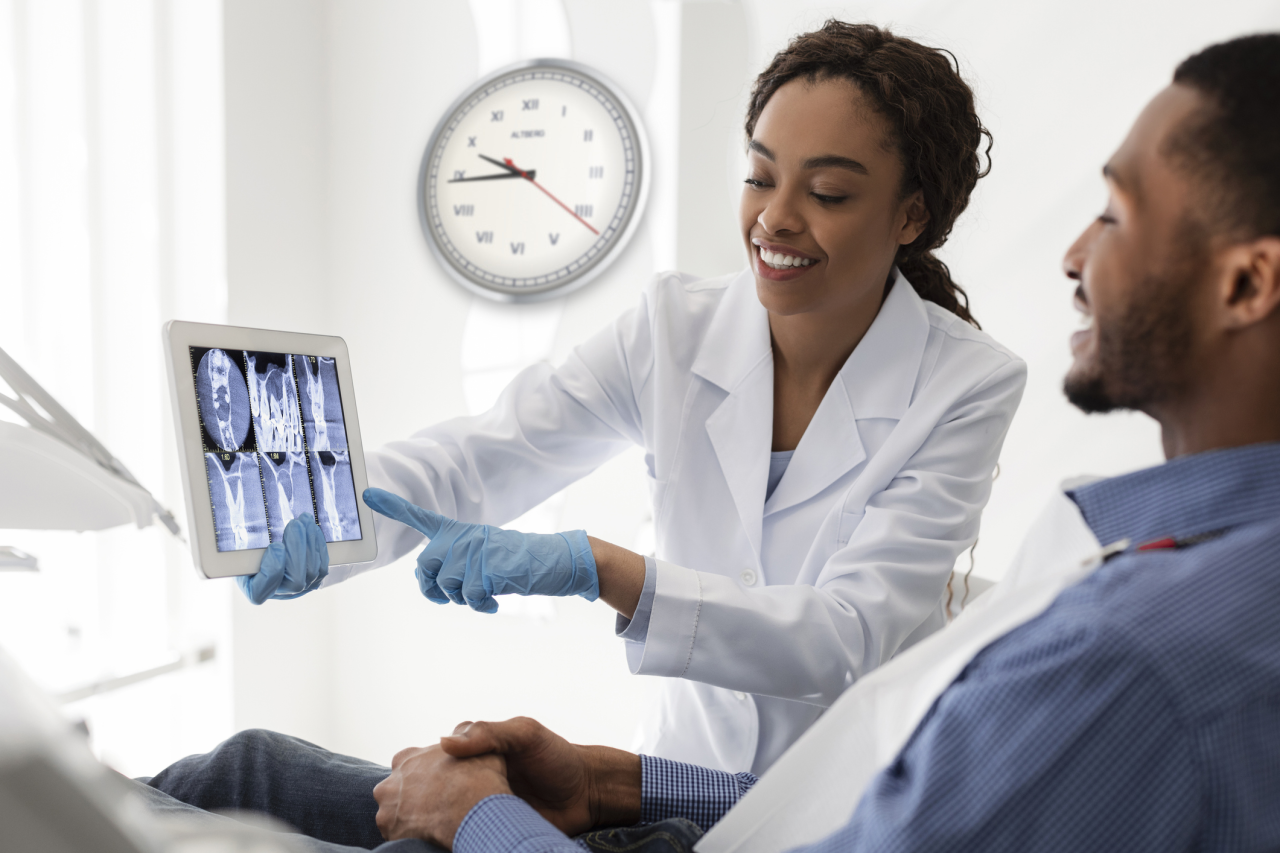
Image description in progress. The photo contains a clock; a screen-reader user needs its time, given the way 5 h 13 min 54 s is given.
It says 9 h 44 min 21 s
